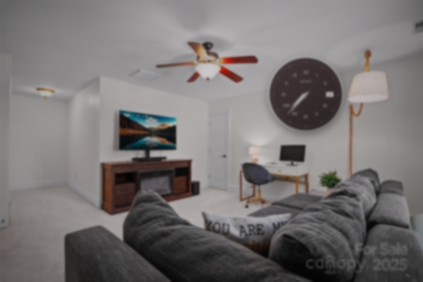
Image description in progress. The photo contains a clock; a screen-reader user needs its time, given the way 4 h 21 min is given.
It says 7 h 37 min
